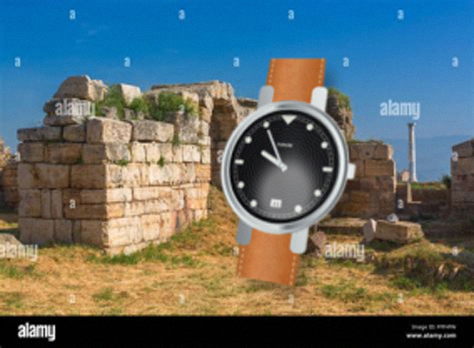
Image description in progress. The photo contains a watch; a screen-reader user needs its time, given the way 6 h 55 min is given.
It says 9 h 55 min
